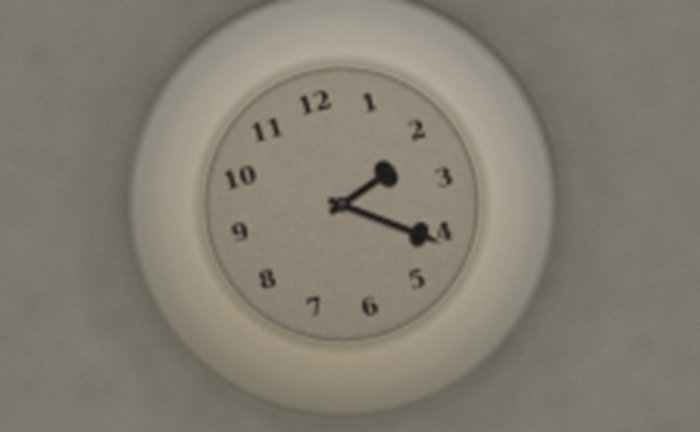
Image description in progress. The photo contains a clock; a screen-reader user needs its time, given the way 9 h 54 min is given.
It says 2 h 21 min
